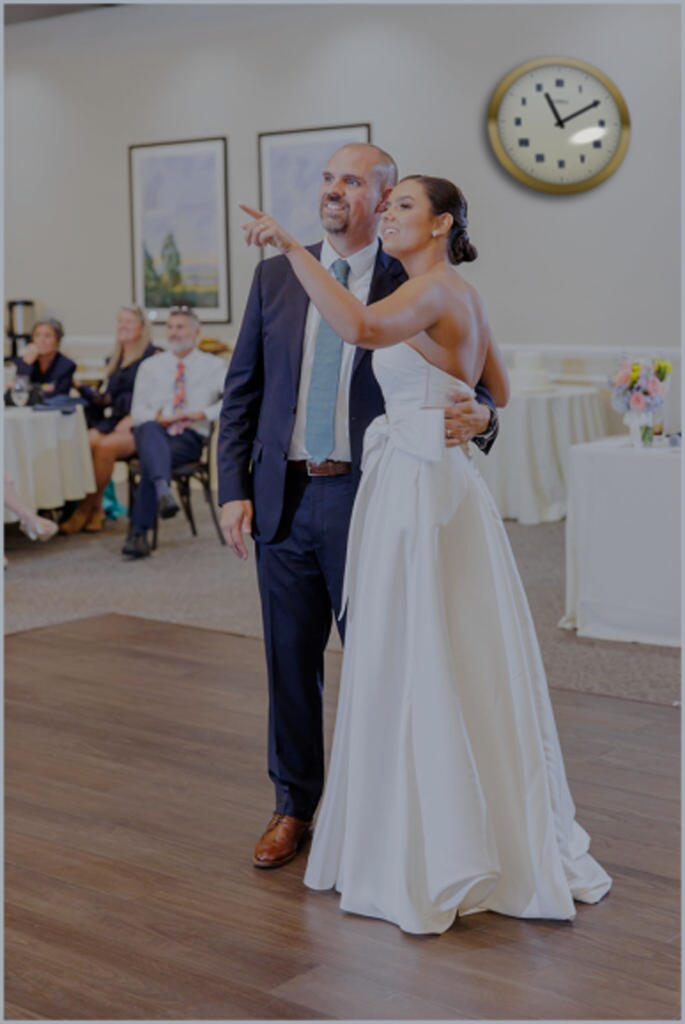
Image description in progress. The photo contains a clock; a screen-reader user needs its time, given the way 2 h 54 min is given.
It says 11 h 10 min
